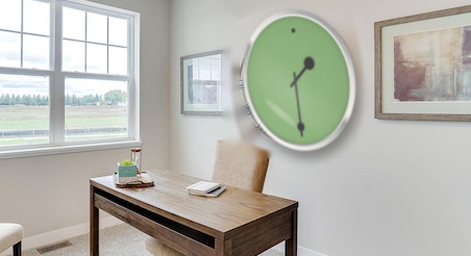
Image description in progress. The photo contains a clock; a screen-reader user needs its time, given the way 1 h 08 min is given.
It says 1 h 29 min
